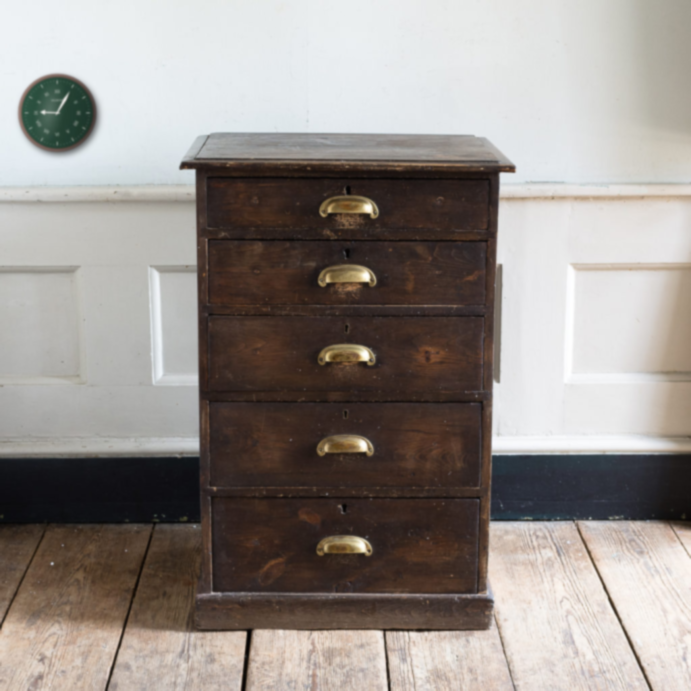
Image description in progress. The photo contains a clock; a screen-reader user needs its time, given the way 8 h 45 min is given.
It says 9 h 05 min
